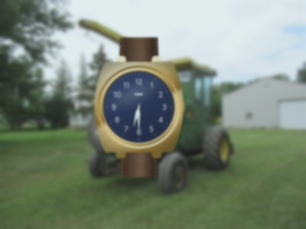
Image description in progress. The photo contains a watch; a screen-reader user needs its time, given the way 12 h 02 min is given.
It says 6 h 30 min
